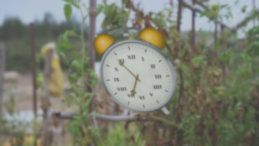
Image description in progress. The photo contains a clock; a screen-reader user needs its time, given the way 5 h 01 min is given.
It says 6 h 54 min
